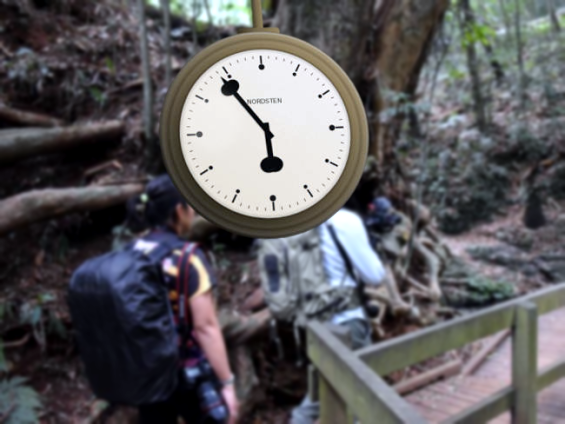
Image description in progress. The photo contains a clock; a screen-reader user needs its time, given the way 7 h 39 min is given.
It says 5 h 54 min
